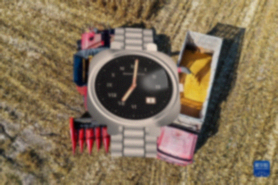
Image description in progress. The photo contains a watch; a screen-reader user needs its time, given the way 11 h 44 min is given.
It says 7 h 01 min
